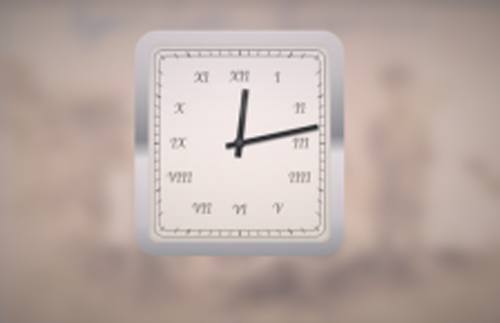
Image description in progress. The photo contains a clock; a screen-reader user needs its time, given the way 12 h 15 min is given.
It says 12 h 13 min
